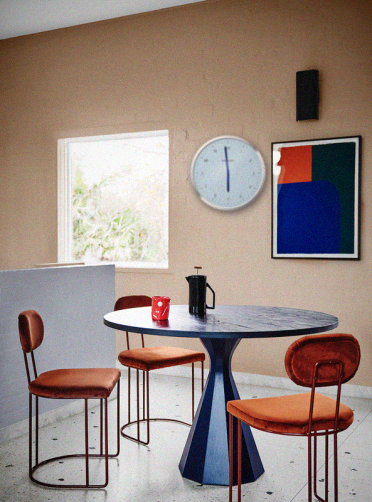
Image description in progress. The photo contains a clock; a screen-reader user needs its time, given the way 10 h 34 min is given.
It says 5 h 59 min
